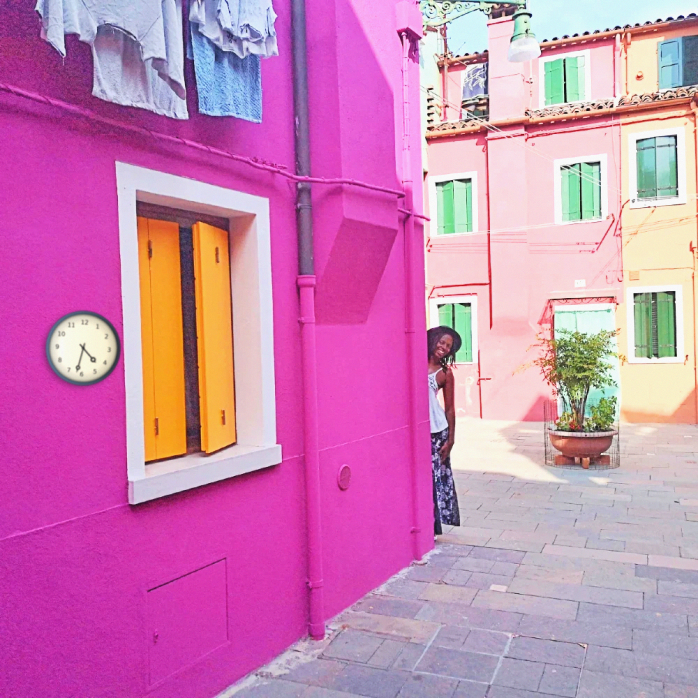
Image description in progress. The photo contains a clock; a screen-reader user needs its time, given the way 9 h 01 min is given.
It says 4 h 32 min
